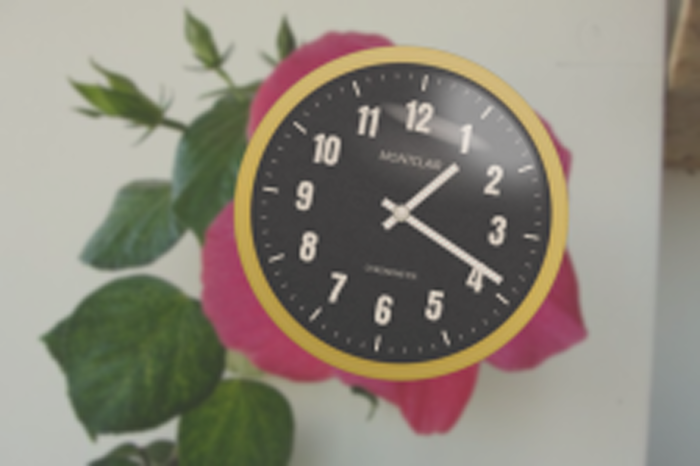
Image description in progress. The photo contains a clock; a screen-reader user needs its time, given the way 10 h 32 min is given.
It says 1 h 19 min
